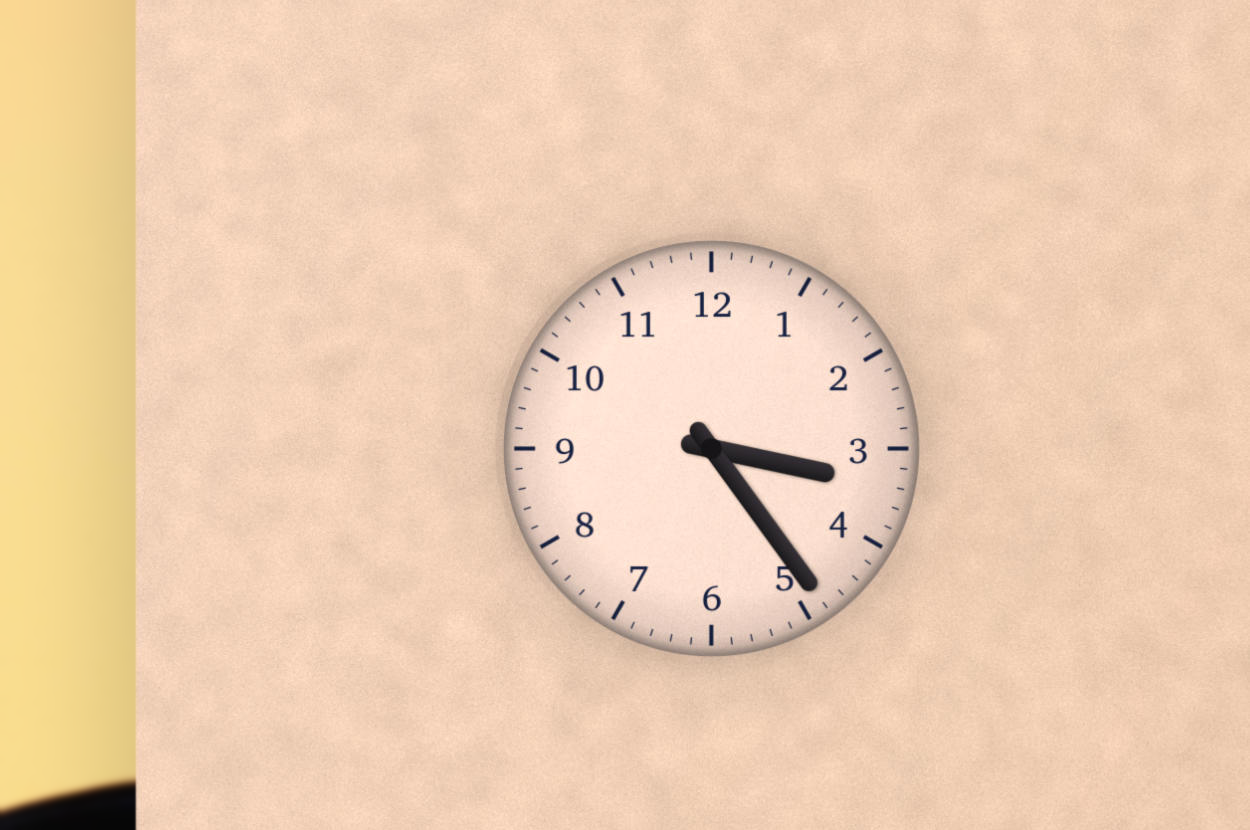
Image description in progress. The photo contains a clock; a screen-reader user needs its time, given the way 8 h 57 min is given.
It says 3 h 24 min
